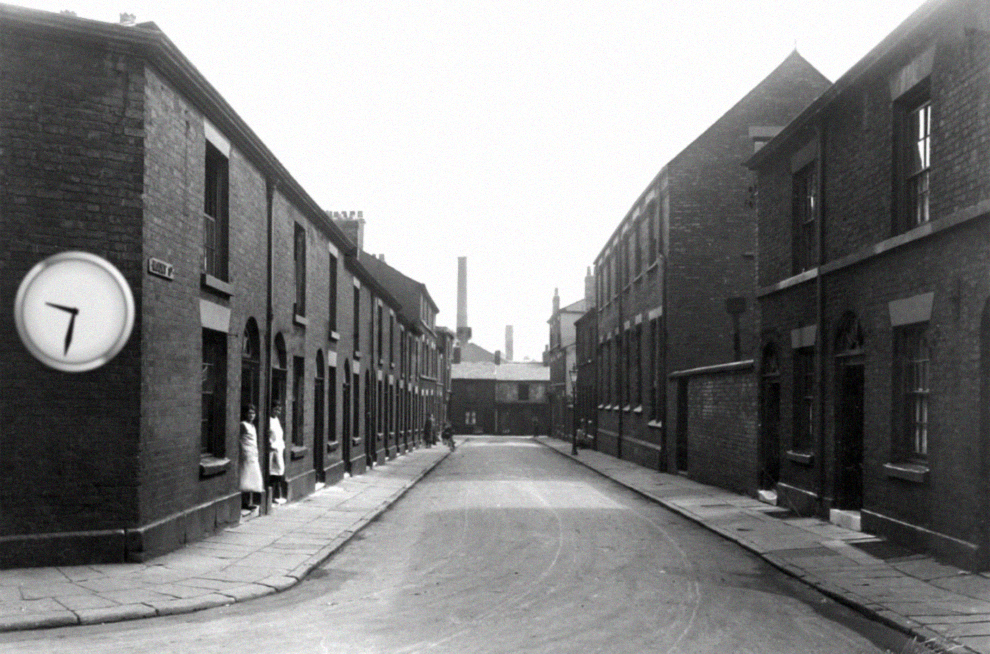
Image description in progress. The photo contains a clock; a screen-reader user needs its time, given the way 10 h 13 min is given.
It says 9 h 32 min
